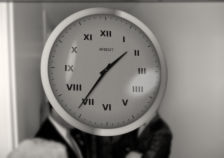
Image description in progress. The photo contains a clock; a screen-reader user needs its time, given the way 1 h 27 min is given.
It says 1 h 36 min
